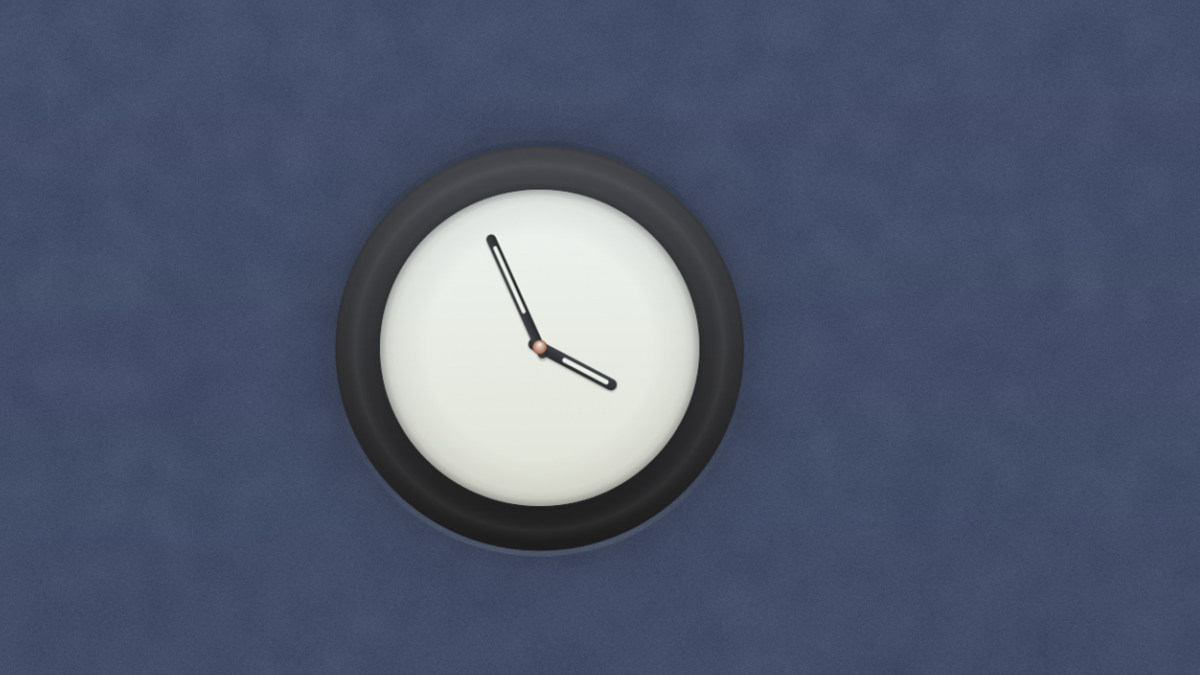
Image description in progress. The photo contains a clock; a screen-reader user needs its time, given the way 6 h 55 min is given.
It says 3 h 56 min
